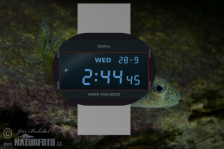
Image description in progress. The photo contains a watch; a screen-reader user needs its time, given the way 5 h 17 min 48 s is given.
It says 2 h 44 min 45 s
